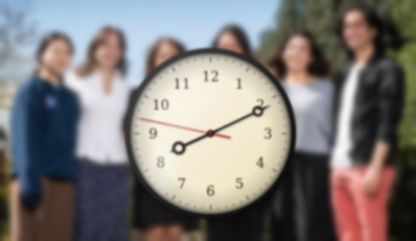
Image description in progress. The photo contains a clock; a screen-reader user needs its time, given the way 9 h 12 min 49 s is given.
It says 8 h 10 min 47 s
